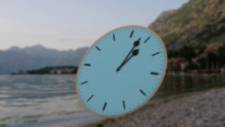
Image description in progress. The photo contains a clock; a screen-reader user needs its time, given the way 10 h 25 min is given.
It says 1 h 03 min
